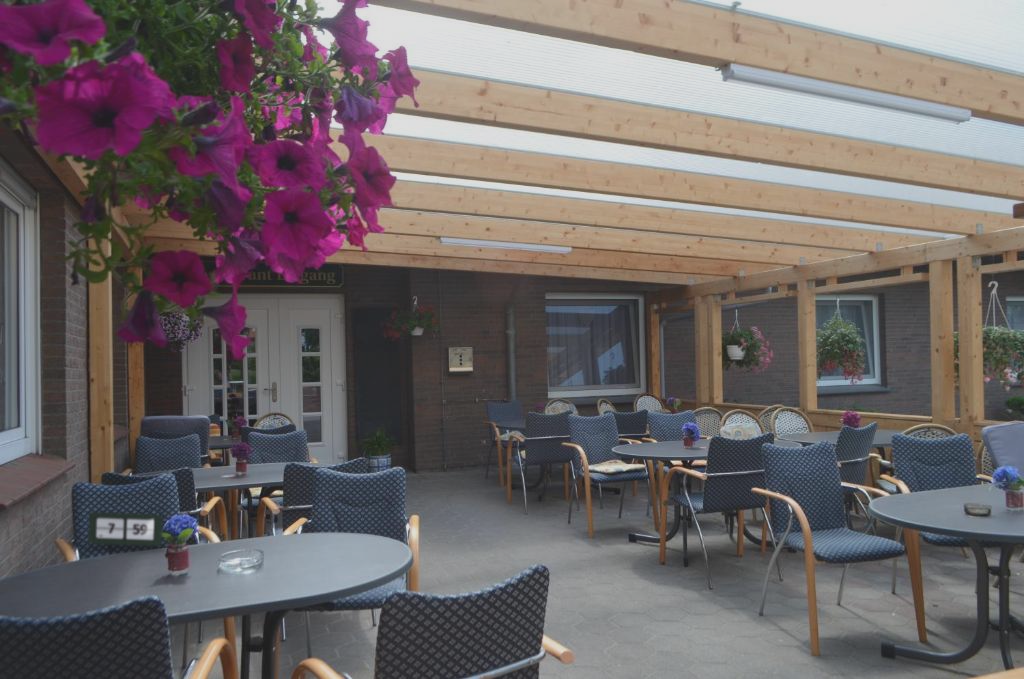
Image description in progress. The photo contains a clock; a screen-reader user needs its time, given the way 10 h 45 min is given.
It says 7 h 59 min
